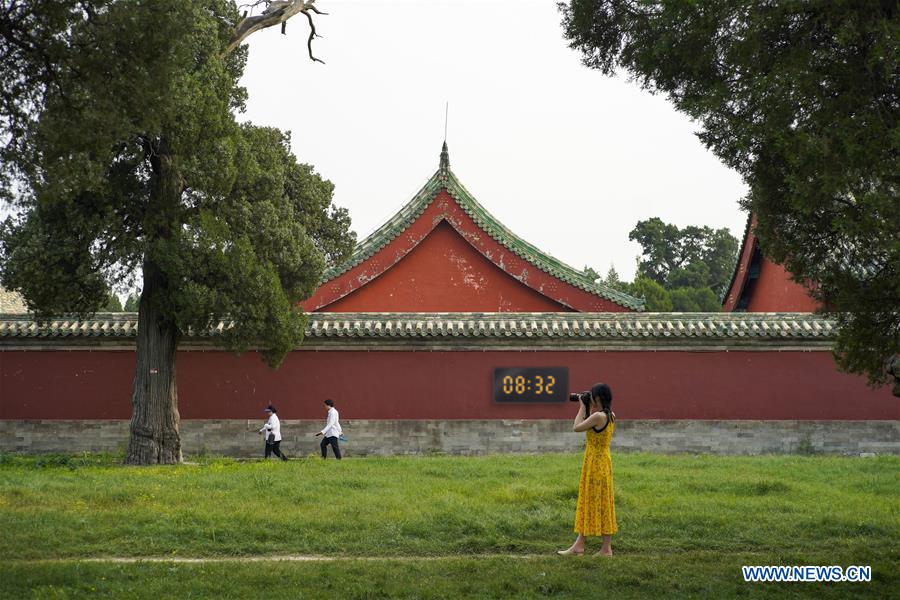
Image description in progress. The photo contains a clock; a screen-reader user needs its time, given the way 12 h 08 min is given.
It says 8 h 32 min
